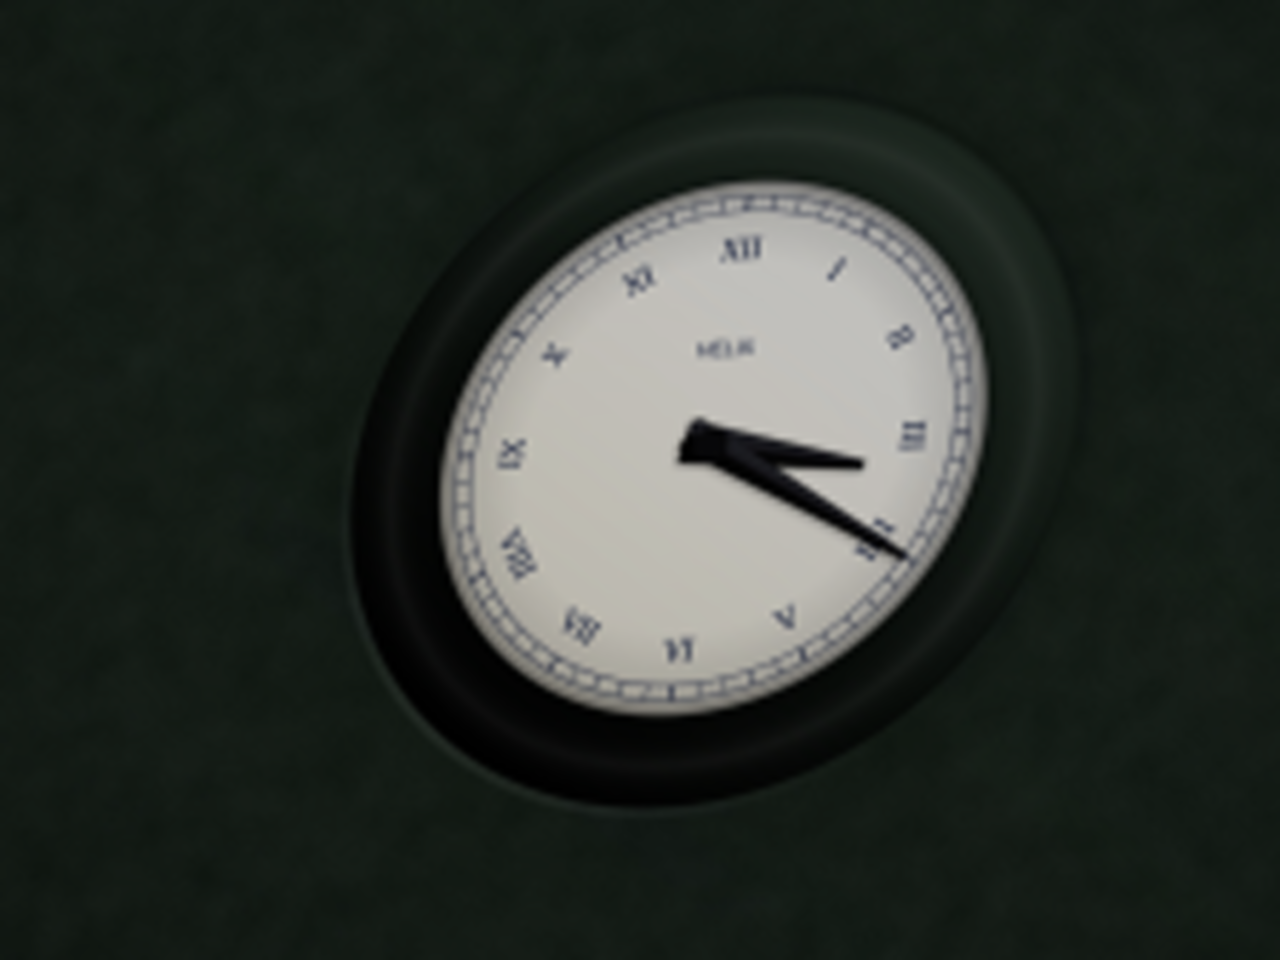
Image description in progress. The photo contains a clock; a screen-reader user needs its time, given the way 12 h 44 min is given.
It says 3 h 20 min
